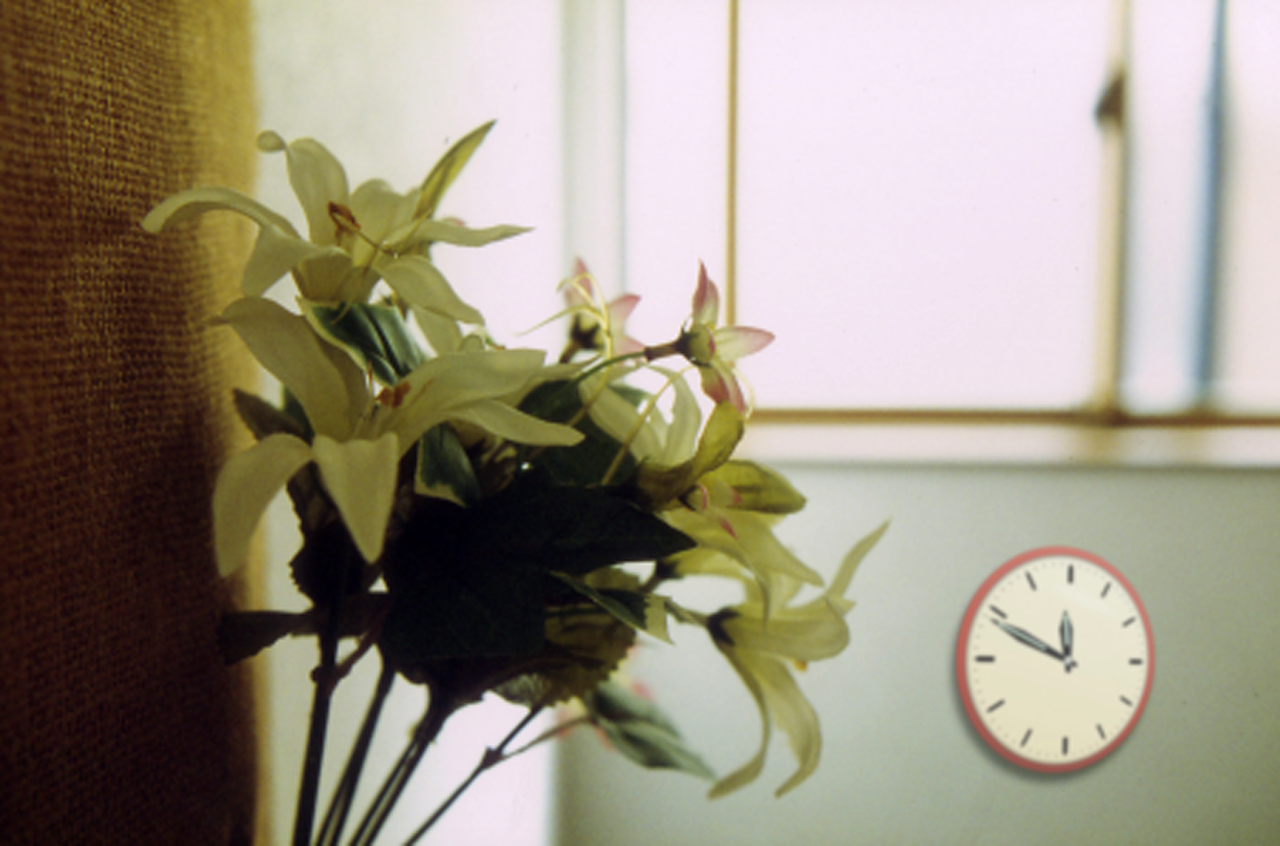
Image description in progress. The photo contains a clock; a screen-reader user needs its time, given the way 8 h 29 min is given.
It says 11 h 49 min
